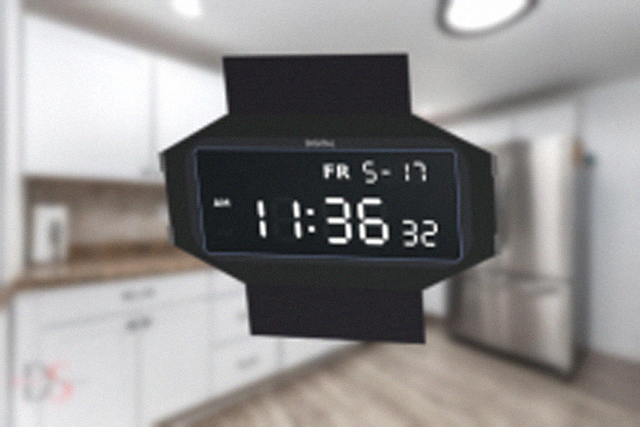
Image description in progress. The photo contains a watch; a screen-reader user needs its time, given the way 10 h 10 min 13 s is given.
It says 11 h 36 min 32 s
